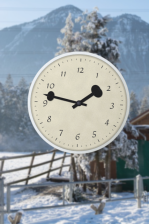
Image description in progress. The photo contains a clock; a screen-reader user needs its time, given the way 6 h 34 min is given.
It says 1 h 47 min
